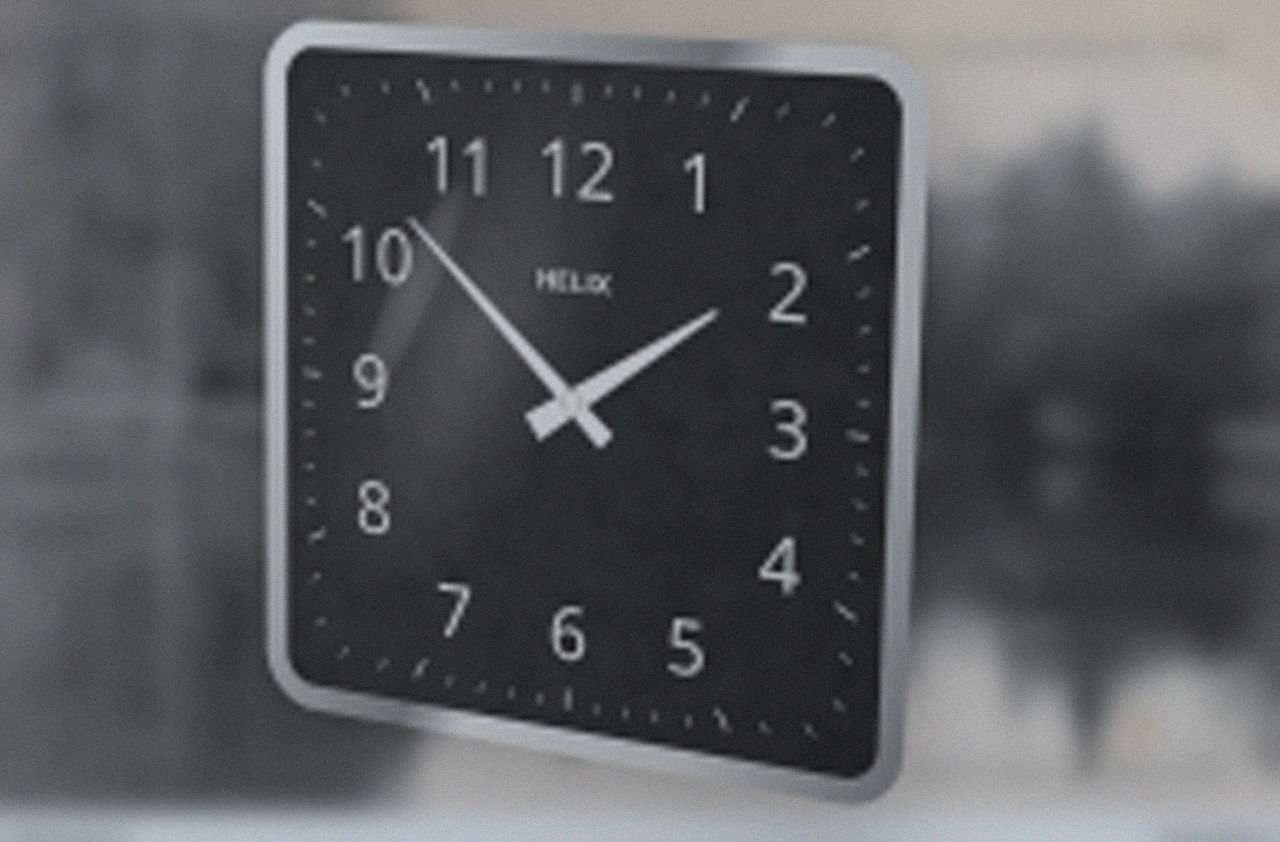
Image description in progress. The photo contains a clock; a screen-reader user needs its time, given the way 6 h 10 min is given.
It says 1 h 52 min
